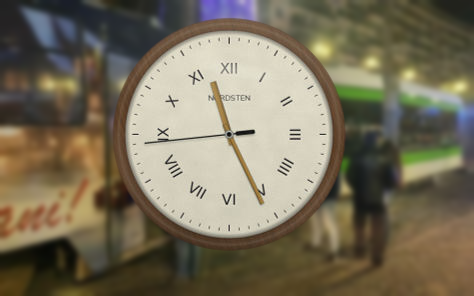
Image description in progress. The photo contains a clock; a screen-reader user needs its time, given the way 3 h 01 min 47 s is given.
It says 11 h 25 min 44 s
